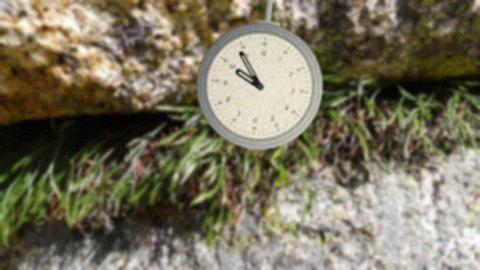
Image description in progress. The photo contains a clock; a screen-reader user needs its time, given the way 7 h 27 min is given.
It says 9 h 54 min
